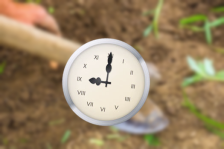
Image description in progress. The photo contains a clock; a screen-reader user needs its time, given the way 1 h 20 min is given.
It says 9 h 00 min
